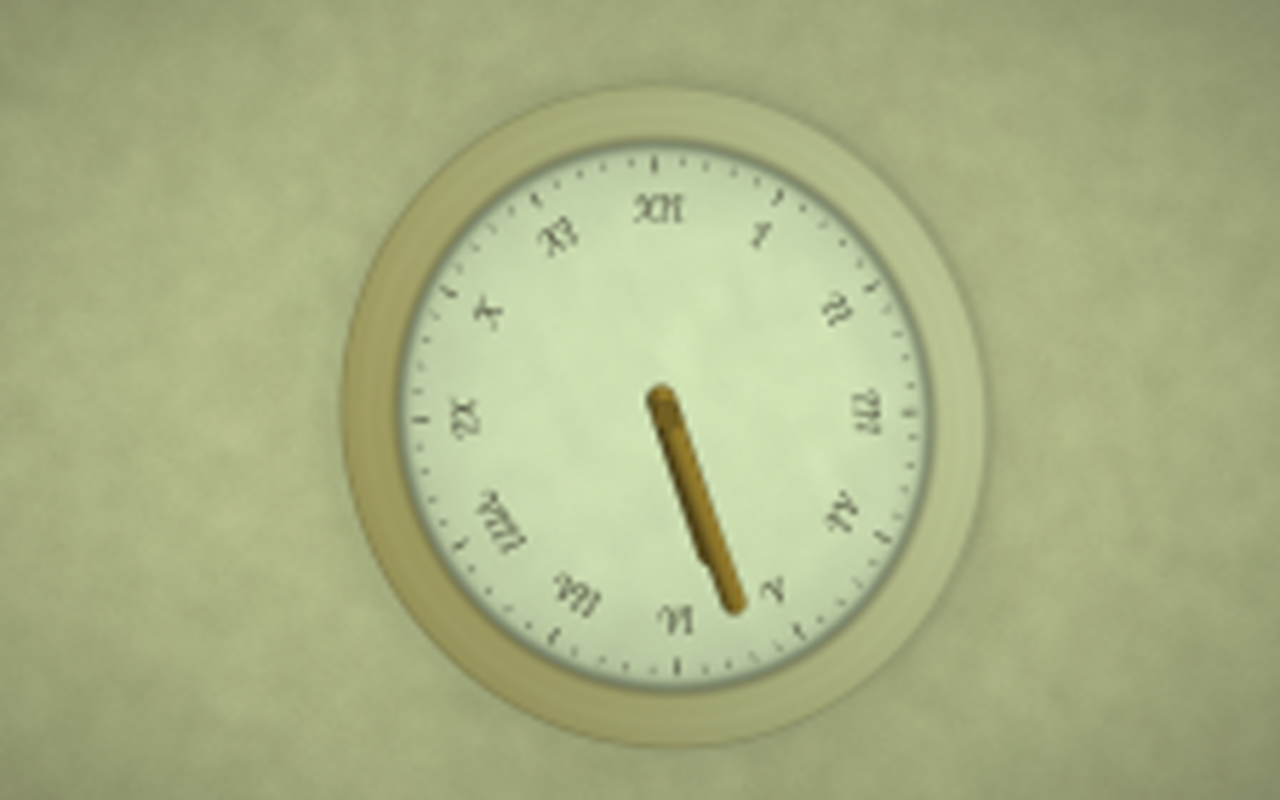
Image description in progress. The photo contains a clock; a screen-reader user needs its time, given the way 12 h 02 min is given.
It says 5 h 27 min
